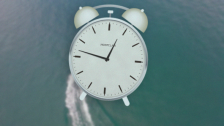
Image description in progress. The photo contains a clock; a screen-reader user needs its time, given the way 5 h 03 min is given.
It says 12 h 47 min
